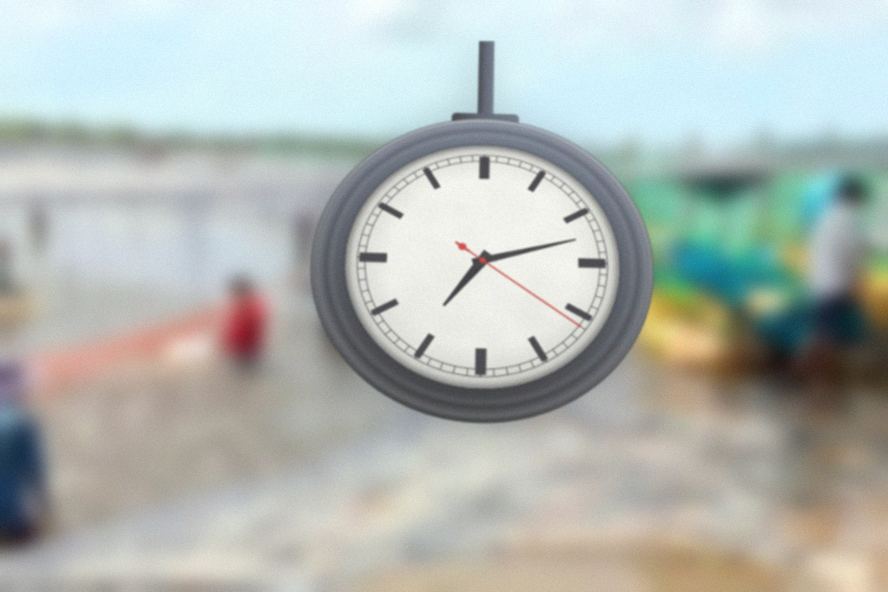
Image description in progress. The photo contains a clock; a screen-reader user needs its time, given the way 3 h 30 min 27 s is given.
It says 7 h 12 min 21 s
